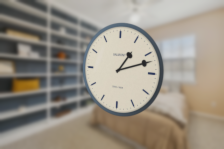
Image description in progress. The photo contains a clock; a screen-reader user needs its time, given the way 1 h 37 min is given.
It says 1 h 12 min
